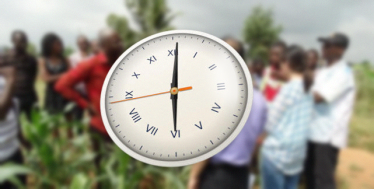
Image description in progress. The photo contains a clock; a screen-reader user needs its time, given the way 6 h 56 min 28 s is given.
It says 6 h 00 min 44 s
